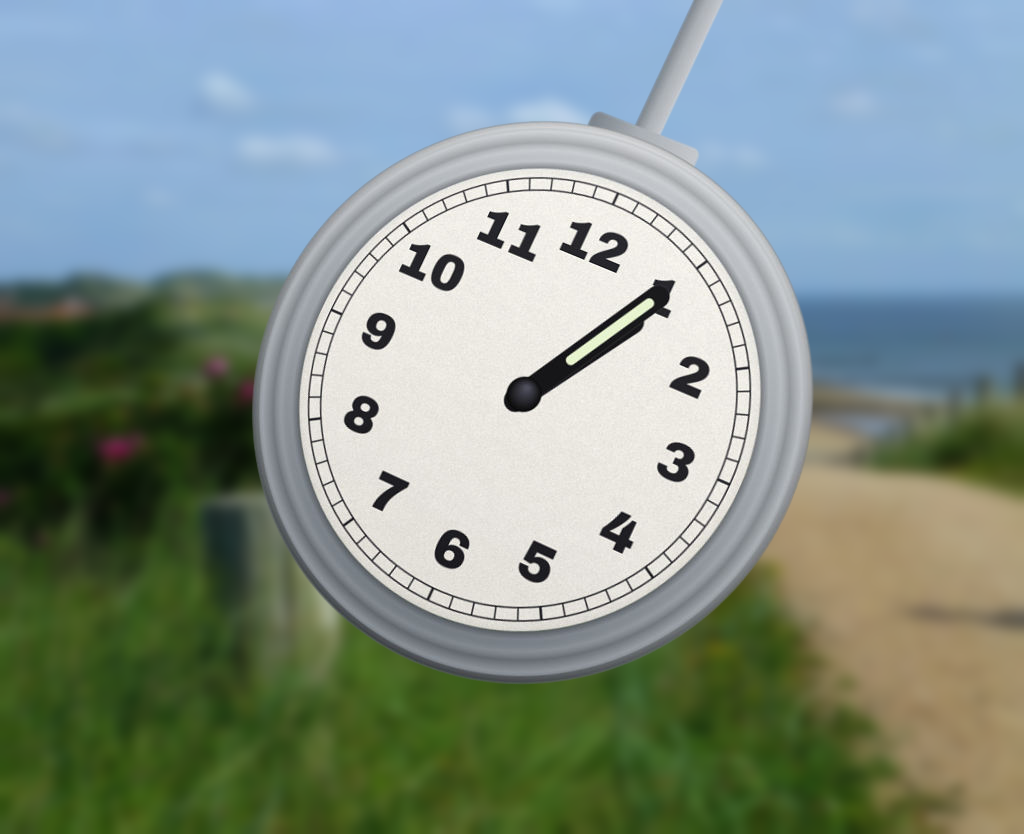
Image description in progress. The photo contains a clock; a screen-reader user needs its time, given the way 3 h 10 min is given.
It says 1 h 05 min
